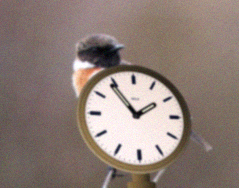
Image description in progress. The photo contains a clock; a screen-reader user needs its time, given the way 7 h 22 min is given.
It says 1 h 54 min
